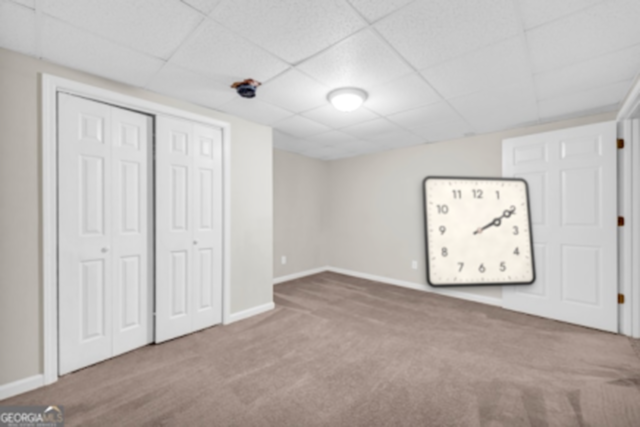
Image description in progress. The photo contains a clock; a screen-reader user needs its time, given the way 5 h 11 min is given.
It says 2 h 10 min
